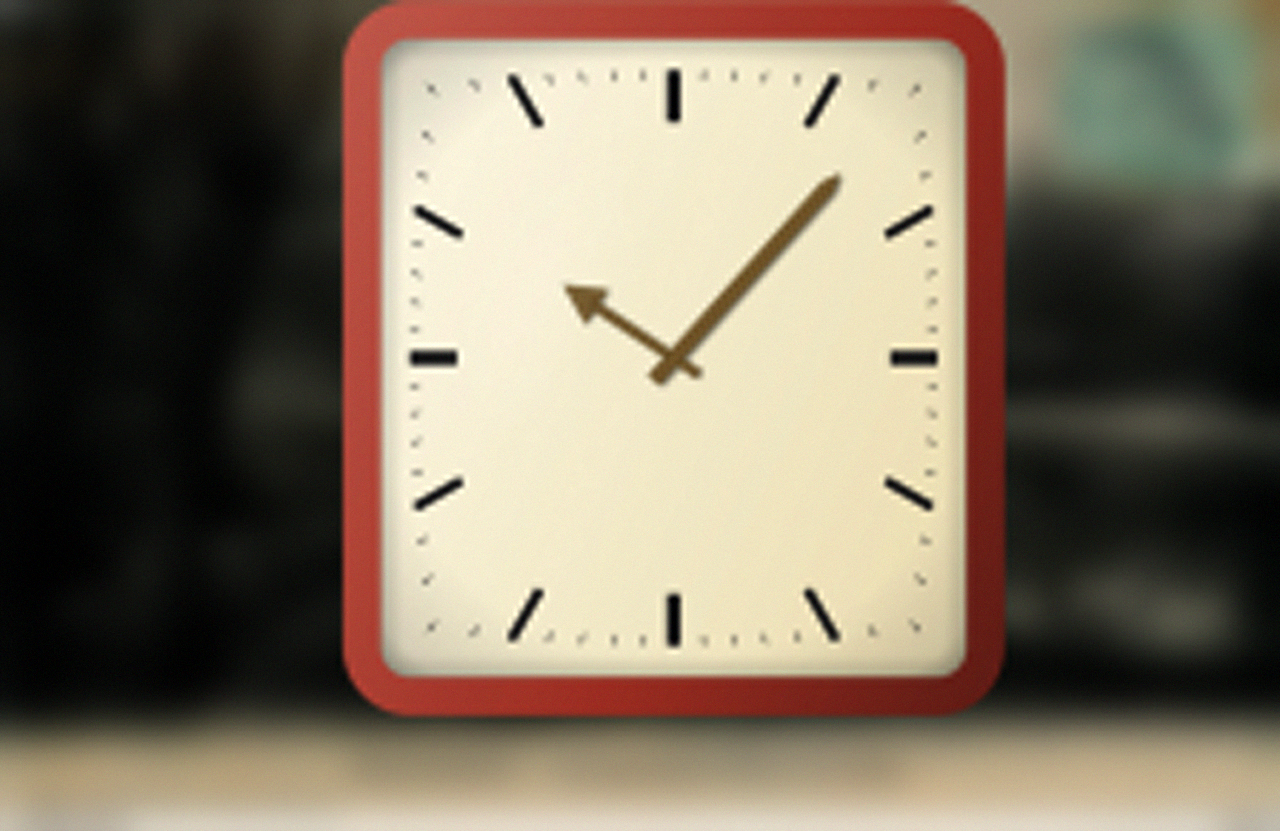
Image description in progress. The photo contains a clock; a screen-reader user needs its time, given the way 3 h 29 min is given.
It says 10 h 07 min
